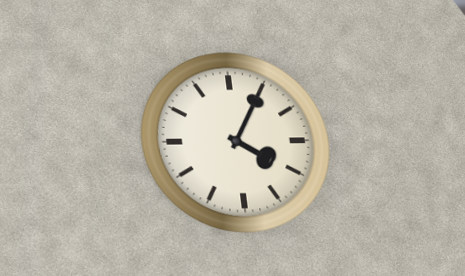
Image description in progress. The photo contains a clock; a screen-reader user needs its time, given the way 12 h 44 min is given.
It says 4 h 05 min
